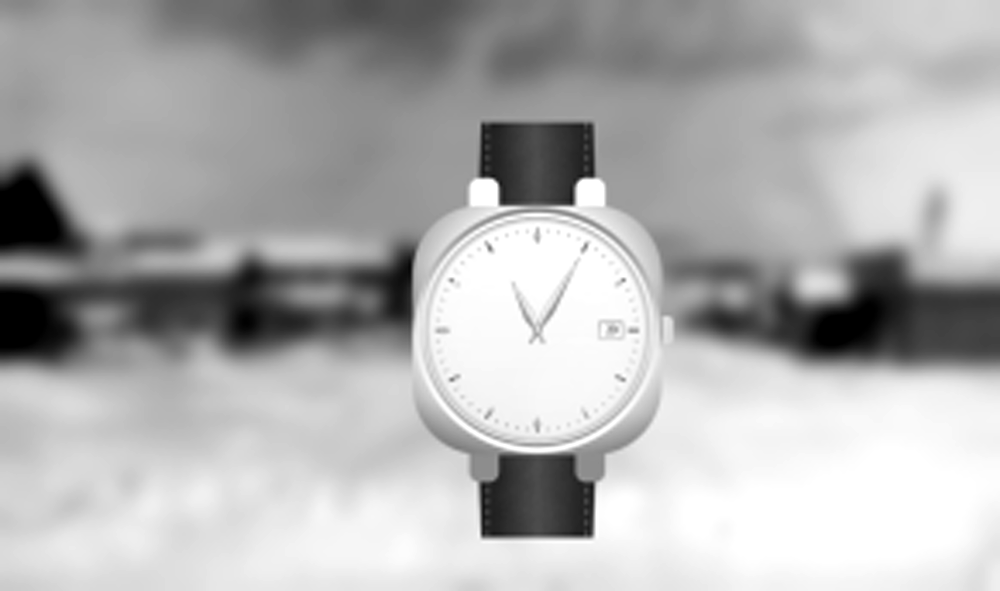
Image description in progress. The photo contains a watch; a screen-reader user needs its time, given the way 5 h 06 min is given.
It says 11 h 05 min
